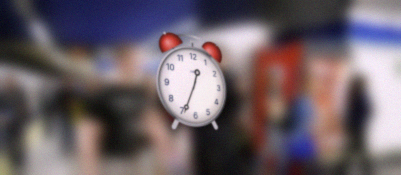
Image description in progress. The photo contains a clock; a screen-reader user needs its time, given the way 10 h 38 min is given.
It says 12 h 34 min
